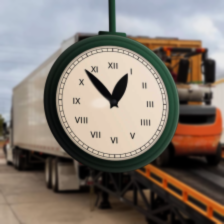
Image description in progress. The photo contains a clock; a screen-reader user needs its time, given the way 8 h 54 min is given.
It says 12 h 53 min
